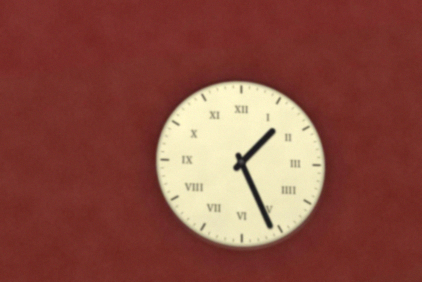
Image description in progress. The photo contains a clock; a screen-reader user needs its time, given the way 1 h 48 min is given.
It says 1 h 26 min
